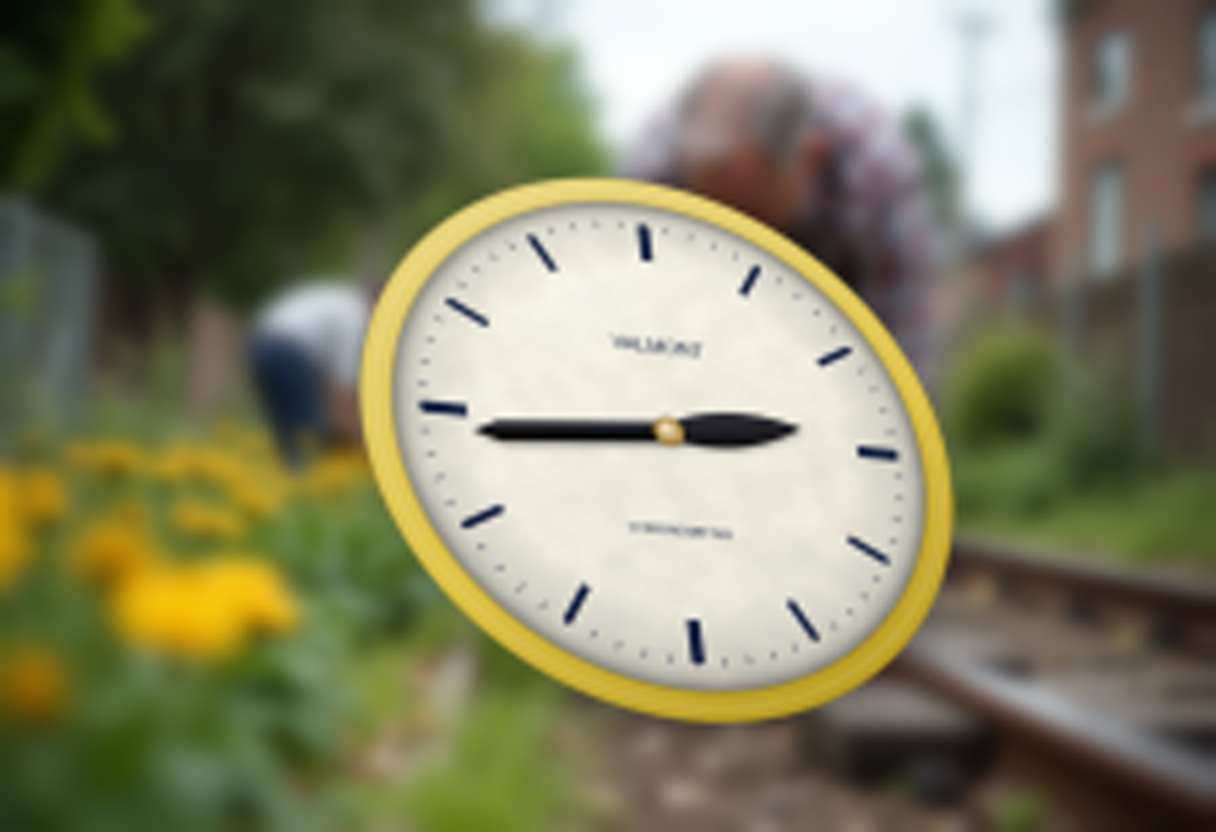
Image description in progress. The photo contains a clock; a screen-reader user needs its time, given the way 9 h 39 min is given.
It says 2 h 44 min
